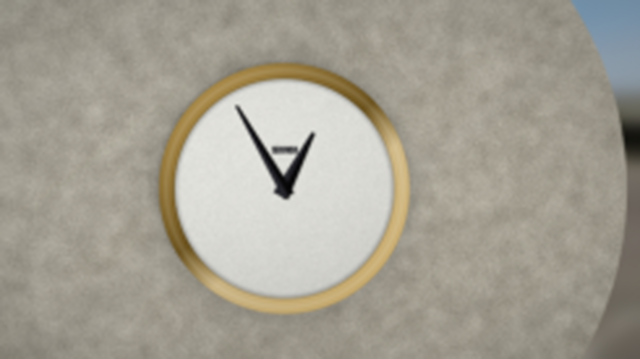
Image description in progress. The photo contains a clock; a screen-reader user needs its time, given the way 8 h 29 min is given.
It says 12 h 55 min
